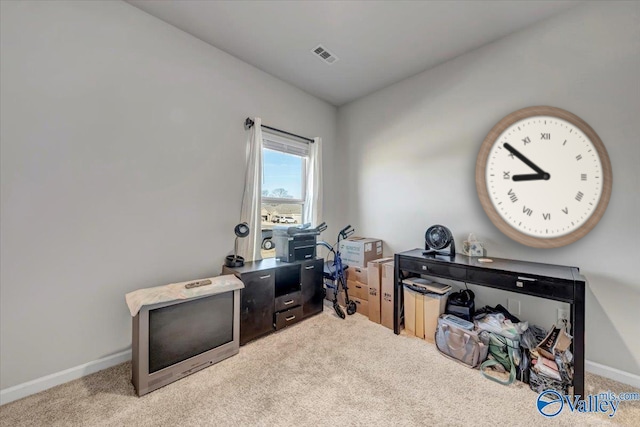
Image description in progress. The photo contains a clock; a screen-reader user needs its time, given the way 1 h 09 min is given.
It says 8 h 51 min
